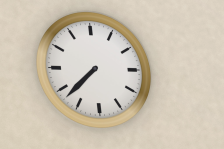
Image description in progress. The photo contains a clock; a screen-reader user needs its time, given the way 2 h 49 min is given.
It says 7 h 38 min
